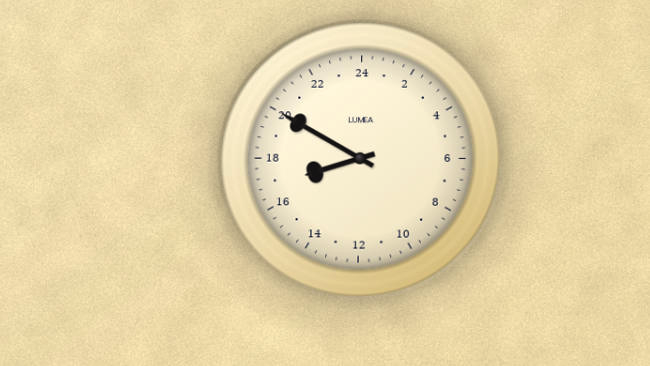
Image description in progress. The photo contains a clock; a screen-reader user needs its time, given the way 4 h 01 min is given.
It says 16 h 50 min
